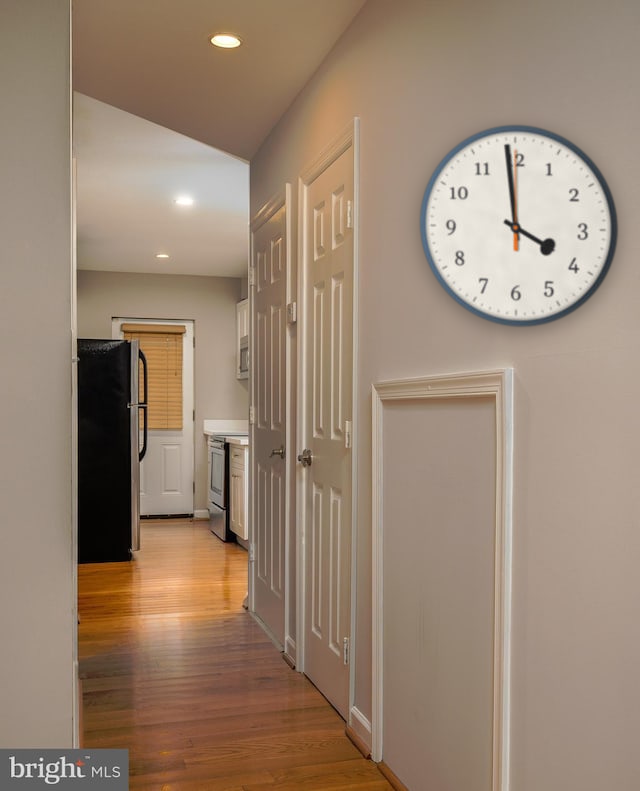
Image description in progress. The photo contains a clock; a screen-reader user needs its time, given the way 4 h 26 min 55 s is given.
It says 3 h 59 min 00 s
